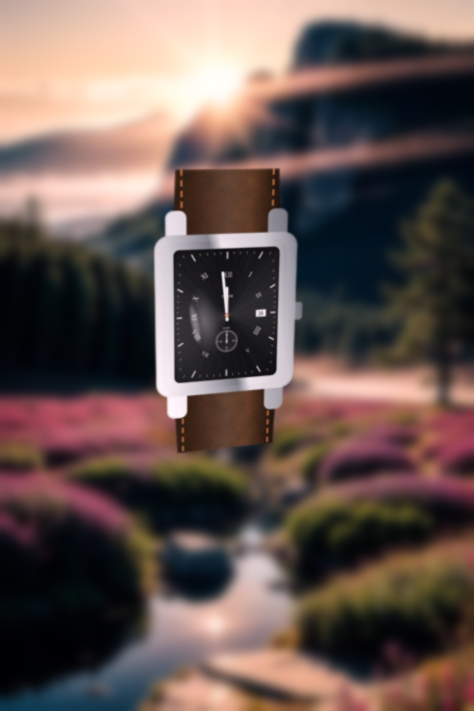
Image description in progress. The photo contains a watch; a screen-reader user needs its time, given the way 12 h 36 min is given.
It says 11 h 59 min
